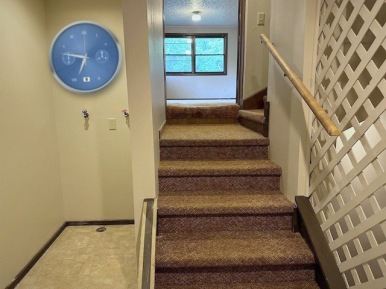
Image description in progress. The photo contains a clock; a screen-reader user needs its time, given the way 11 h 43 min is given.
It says 6 h 47 min
